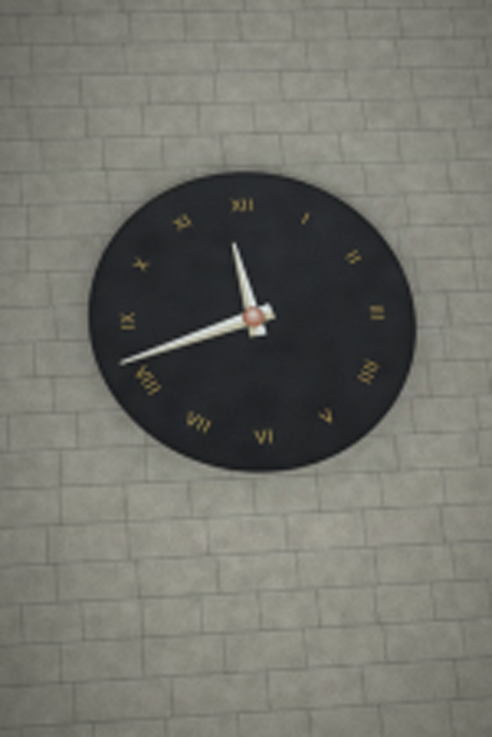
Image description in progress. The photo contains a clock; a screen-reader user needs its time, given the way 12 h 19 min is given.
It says 11 h 42 min
